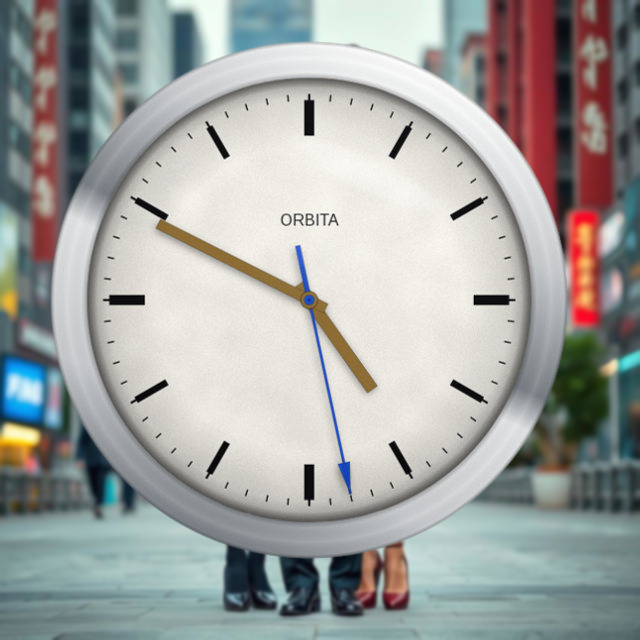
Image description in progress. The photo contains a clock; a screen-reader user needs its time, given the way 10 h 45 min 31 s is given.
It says 4 h 49 min 28 s
